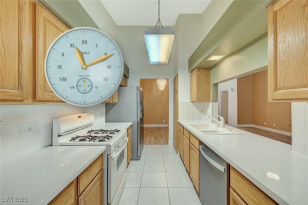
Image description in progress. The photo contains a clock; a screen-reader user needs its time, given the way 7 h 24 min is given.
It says 11 h 11 min
